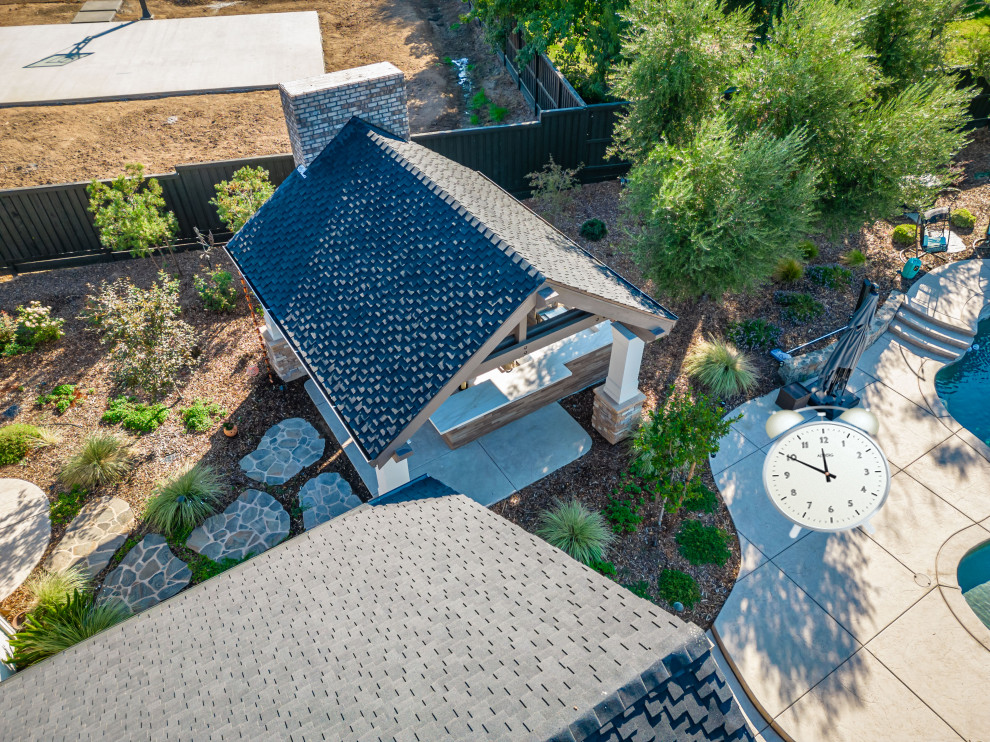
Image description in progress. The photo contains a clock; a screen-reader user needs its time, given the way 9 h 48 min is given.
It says 11 h 50 min
